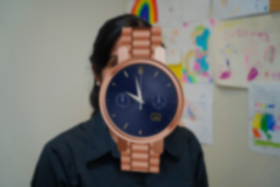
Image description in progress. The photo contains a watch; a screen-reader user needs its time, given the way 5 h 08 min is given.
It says 9 h 58 min
